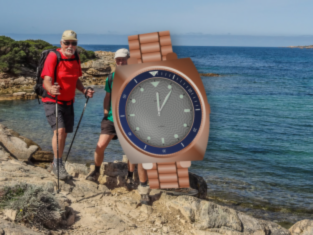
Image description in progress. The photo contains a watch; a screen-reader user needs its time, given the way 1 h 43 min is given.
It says 12 h 06 min
